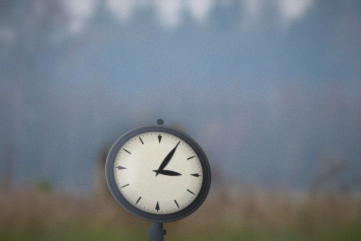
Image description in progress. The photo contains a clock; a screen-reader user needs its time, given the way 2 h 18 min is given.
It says 3 h 05 min
